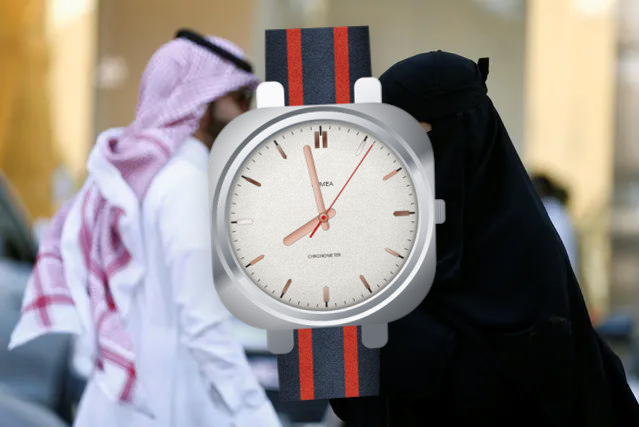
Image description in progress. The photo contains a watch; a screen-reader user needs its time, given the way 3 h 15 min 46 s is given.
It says 7 h 58 min 06 s
